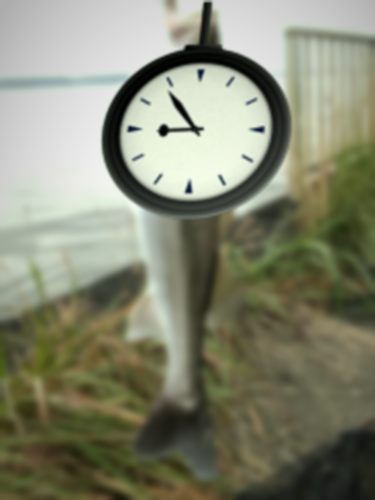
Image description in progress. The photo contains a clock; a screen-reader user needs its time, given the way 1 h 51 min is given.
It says 8 h 54 min
